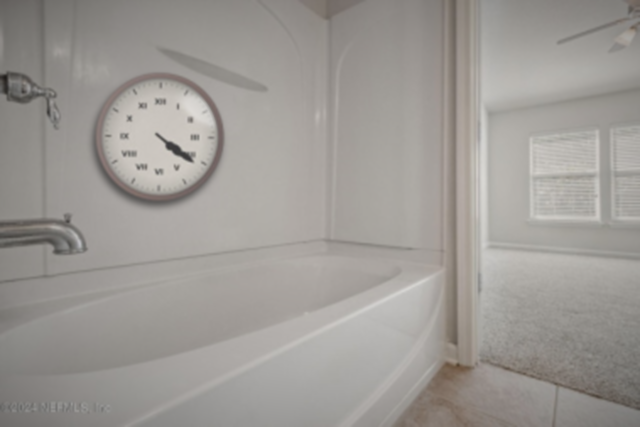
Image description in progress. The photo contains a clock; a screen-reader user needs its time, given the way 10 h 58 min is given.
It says 4 h 21 min
